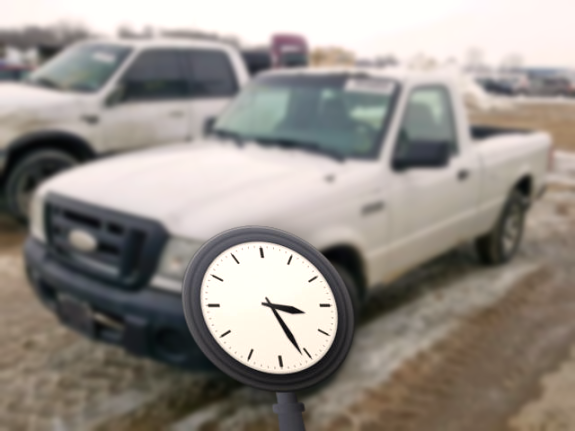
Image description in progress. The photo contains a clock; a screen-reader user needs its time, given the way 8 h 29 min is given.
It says 3 h 26 min
